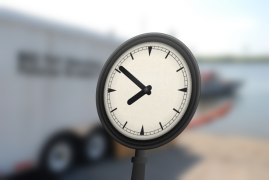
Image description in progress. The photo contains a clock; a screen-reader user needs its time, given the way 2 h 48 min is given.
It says 7 h 51 min
